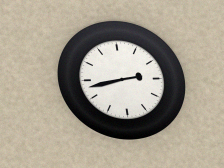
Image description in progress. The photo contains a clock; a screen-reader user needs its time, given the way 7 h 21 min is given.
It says 2 h 43 min
